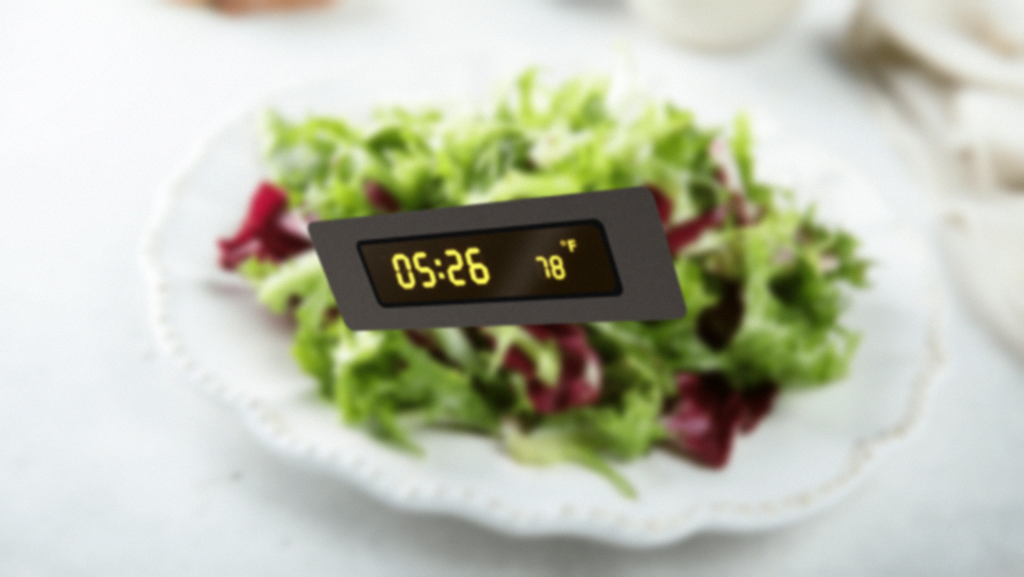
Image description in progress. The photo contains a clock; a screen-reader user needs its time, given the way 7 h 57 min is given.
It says 5 h 26 min
